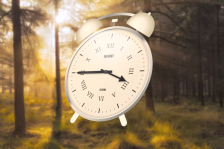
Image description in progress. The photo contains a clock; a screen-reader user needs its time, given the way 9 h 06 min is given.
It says 3 h 45 min
